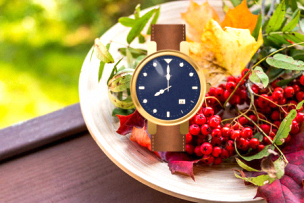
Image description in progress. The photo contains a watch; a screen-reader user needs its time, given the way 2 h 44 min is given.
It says 8 h 00 min
